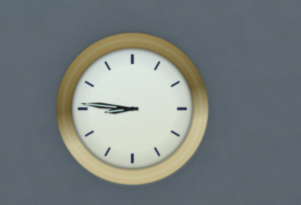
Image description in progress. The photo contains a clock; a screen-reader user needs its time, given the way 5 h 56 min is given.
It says 8 h 46 min
